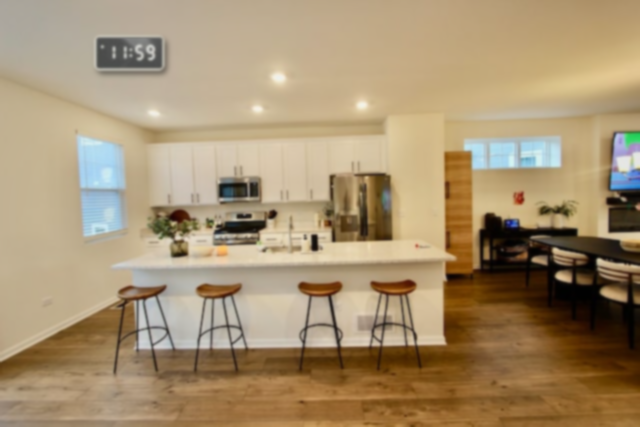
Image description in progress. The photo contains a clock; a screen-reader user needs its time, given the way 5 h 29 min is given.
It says 11 h 59 min
